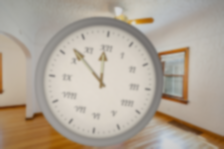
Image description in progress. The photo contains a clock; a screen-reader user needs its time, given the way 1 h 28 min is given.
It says 11 h 52 min
